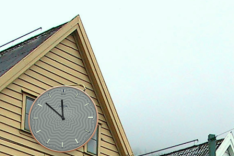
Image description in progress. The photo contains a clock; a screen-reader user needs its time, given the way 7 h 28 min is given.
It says 11 h 52 min
